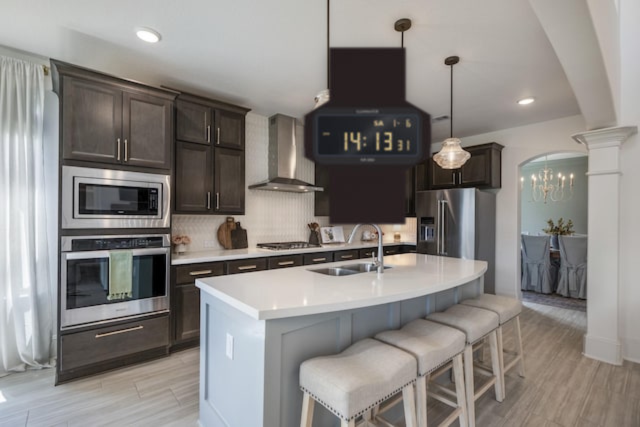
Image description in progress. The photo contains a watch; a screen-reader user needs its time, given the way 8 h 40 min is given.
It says 14 h 13 min
